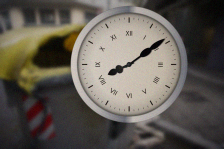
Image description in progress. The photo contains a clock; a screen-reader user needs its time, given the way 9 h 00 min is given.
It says 8 h 09 min
